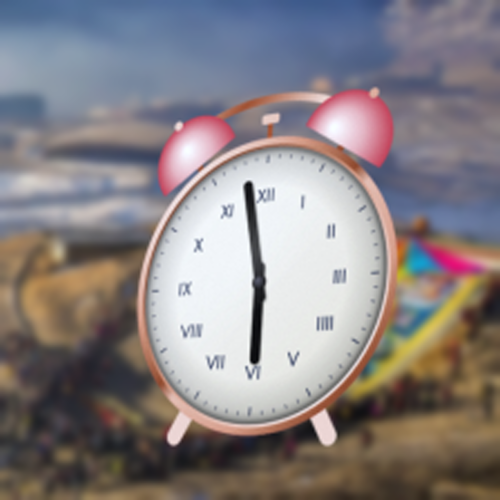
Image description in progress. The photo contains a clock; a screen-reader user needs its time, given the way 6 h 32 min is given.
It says 5 h 58 min
